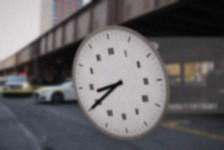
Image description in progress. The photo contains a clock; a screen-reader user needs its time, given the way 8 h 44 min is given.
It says 8 h 40 min
